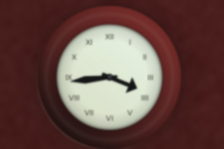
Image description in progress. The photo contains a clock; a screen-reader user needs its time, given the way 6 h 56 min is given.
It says 3 h 44 min
